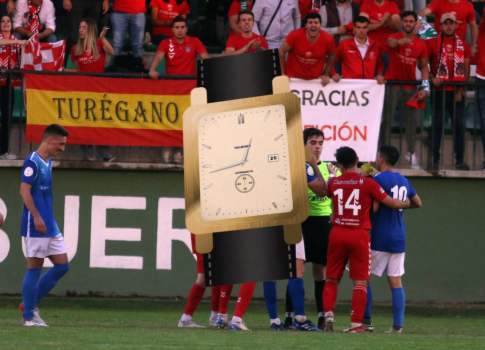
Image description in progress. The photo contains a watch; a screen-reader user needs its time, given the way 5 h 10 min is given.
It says 12 h 43 min
